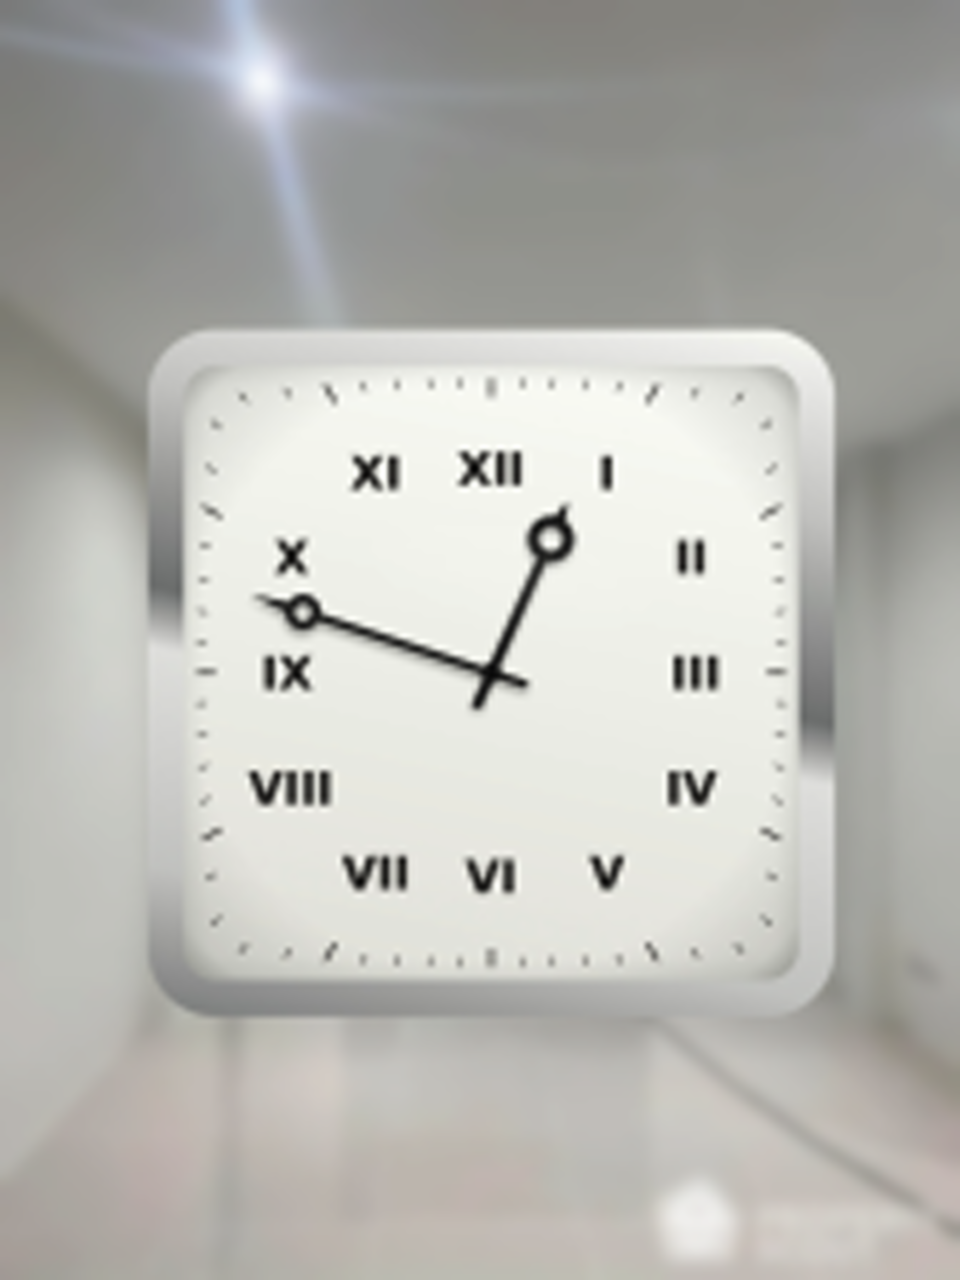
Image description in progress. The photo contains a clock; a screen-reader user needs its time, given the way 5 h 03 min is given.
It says 12 h 48 min
